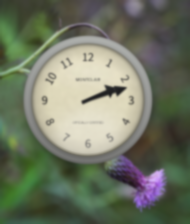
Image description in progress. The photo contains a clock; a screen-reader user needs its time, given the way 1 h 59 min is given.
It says 2 h 12 min
